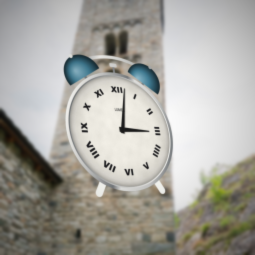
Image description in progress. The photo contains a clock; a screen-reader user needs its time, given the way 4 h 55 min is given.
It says 3 h 02 min
